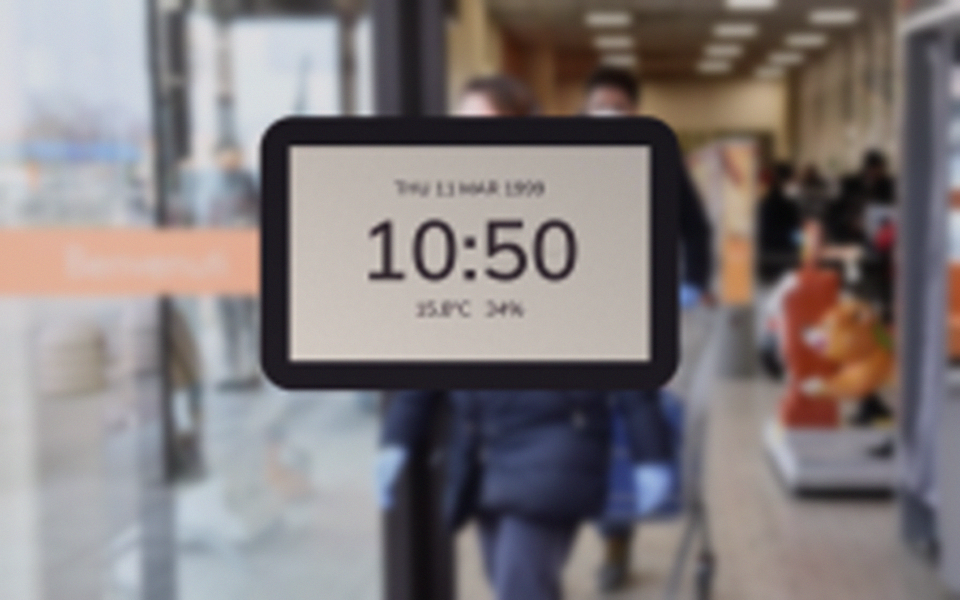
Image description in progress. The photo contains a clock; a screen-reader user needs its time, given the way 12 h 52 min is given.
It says 10 h 50 min
